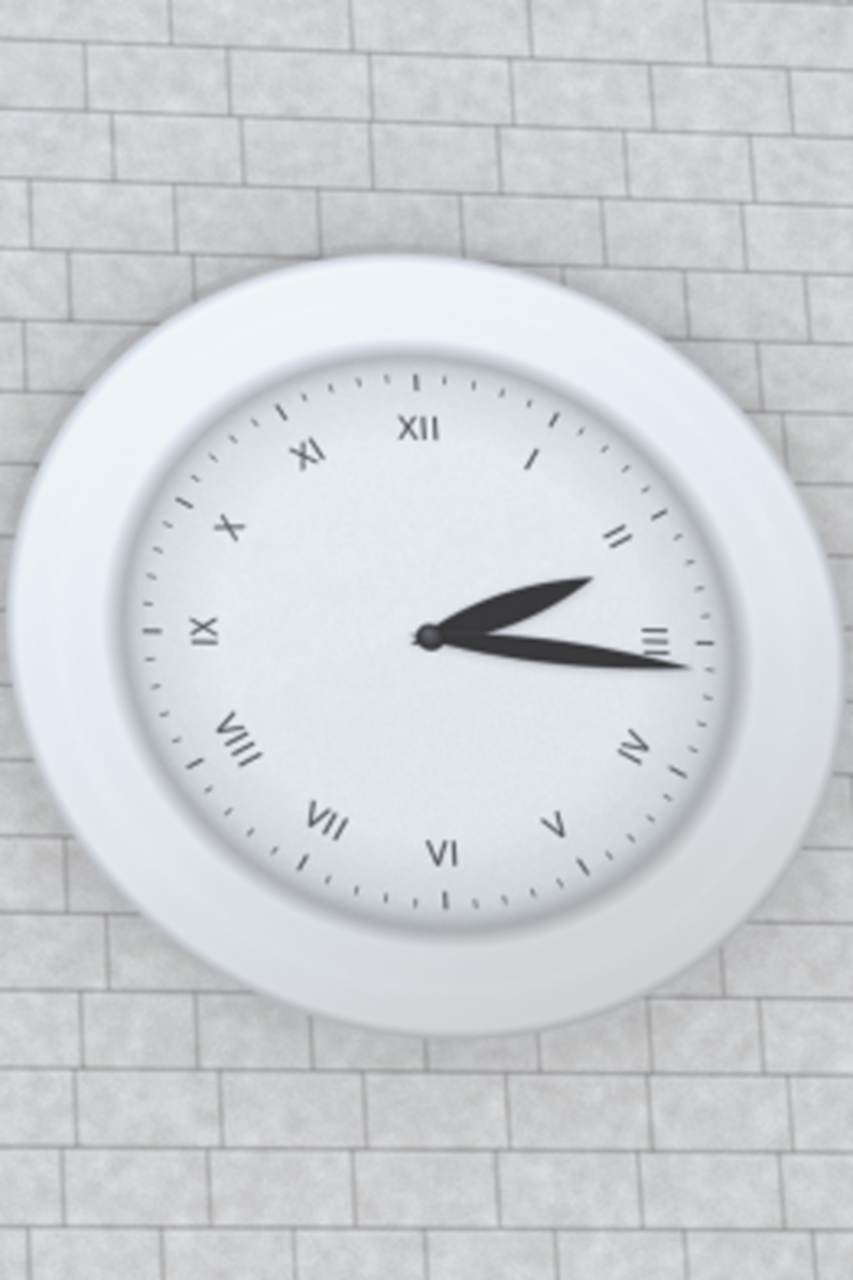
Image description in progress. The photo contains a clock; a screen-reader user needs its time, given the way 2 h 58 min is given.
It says 2 h 16 min
